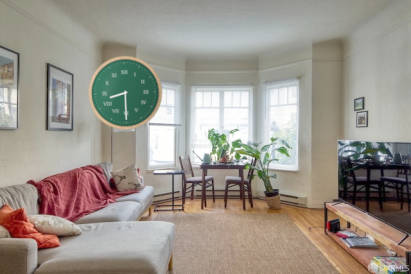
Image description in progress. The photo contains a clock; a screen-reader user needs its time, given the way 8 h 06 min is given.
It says 8 h 30 min
